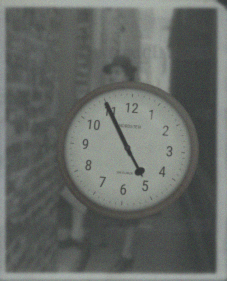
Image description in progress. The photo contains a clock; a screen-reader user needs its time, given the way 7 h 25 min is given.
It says 4 h 55 min
